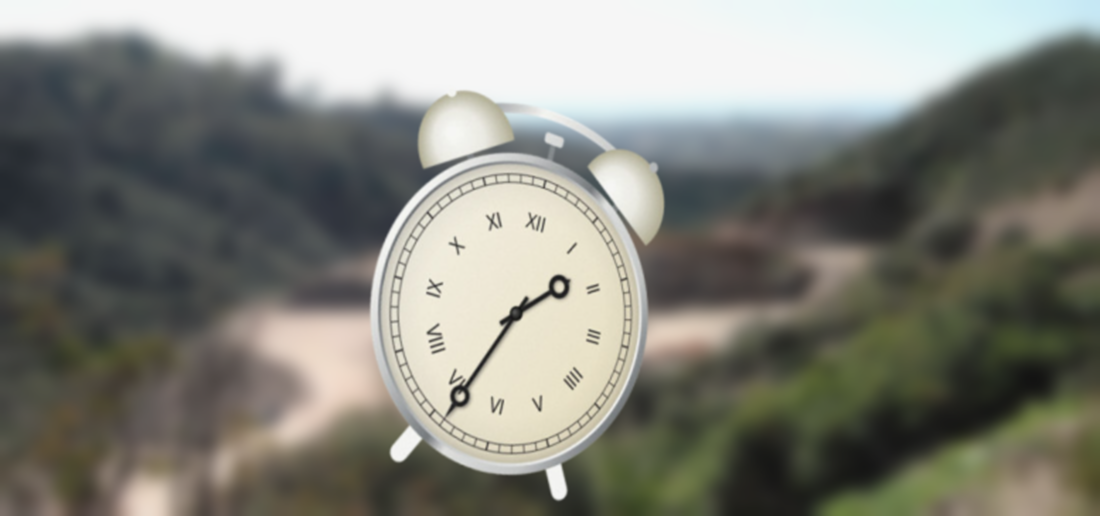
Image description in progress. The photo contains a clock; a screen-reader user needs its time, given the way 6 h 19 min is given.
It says 1 h 34 min
